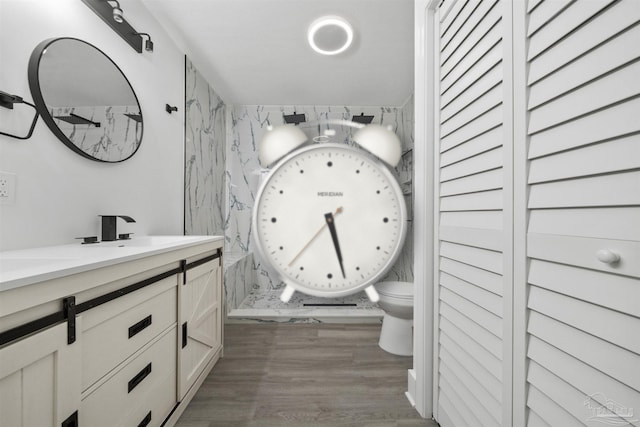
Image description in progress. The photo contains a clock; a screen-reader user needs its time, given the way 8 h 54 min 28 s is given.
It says 5 h 27 min 37 s
